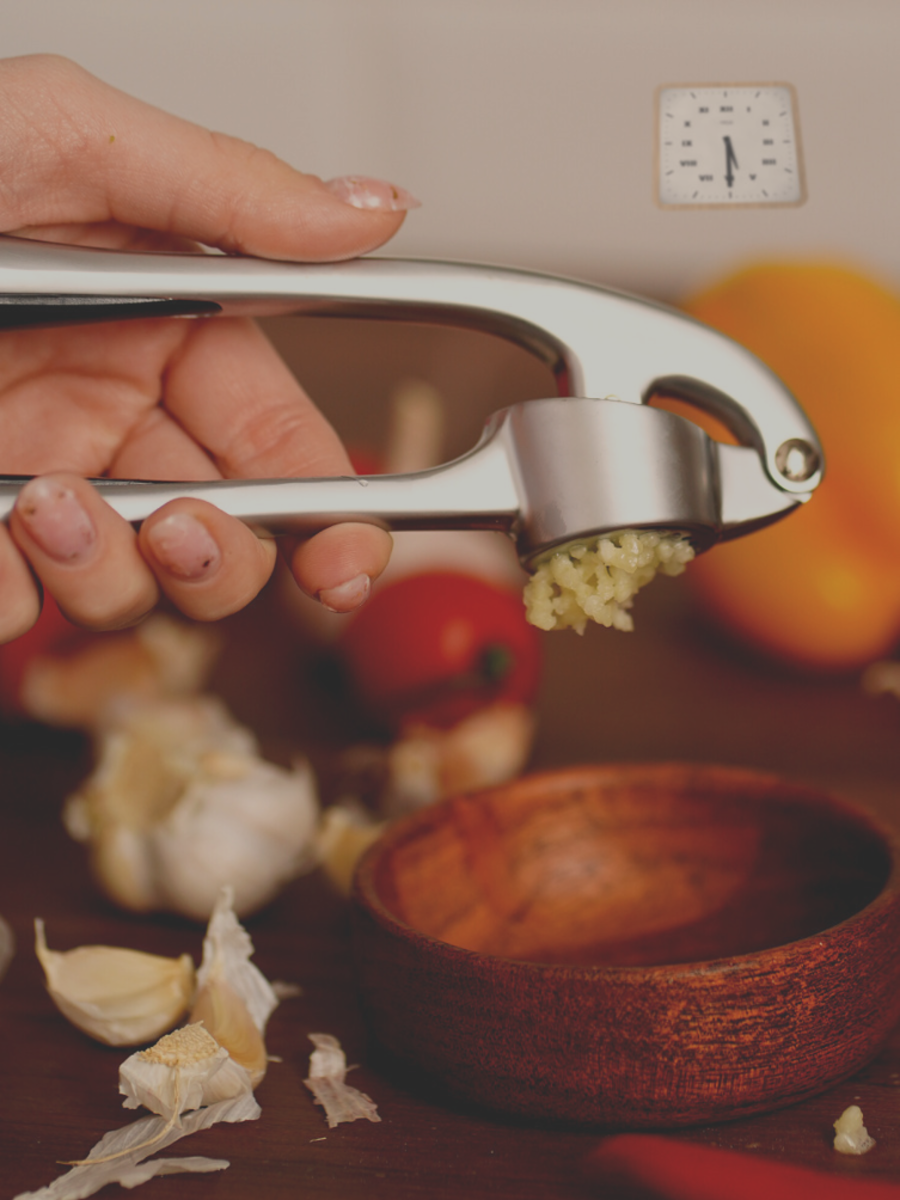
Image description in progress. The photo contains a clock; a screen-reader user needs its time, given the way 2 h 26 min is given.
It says 5 h 30 min
